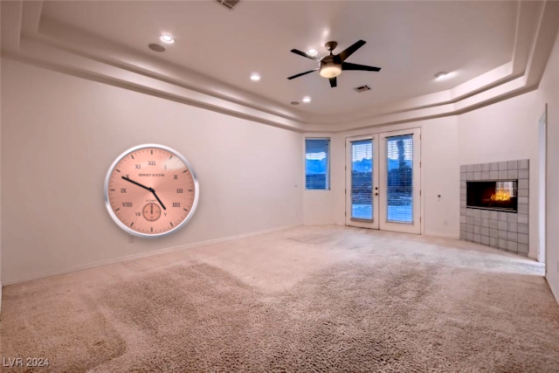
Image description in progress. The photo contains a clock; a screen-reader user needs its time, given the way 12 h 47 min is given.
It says 4 h 49 min
